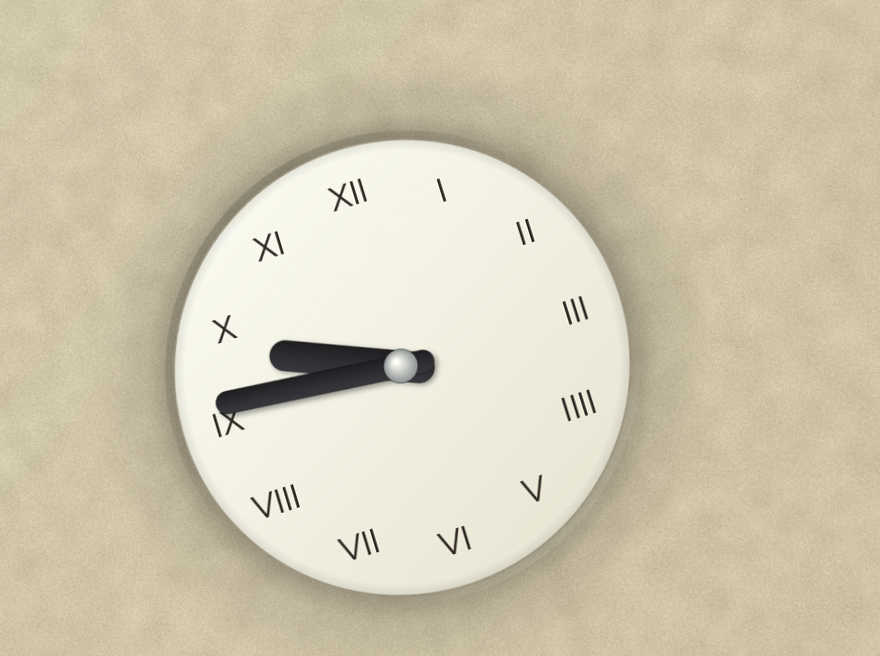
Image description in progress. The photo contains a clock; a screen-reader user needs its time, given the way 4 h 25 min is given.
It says 9 h 46 min
